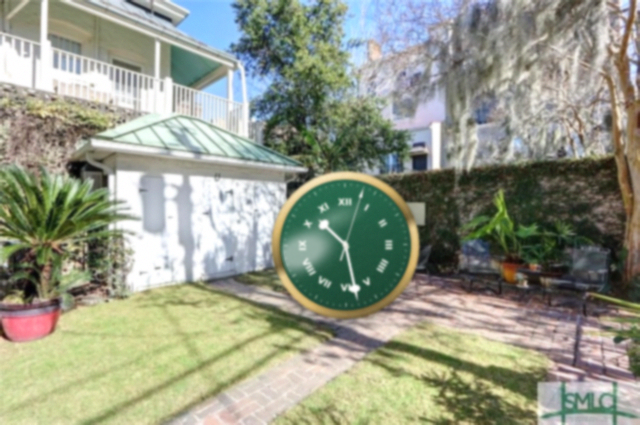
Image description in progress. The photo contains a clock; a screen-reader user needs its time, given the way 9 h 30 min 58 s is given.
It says 10 h 28 min 03 s
